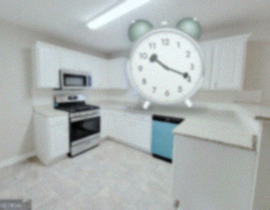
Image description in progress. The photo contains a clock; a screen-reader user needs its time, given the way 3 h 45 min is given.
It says 10 h 19 min
